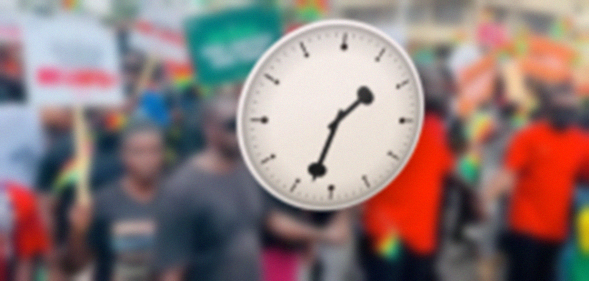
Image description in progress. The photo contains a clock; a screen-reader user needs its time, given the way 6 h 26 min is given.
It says 1 h 33 min
